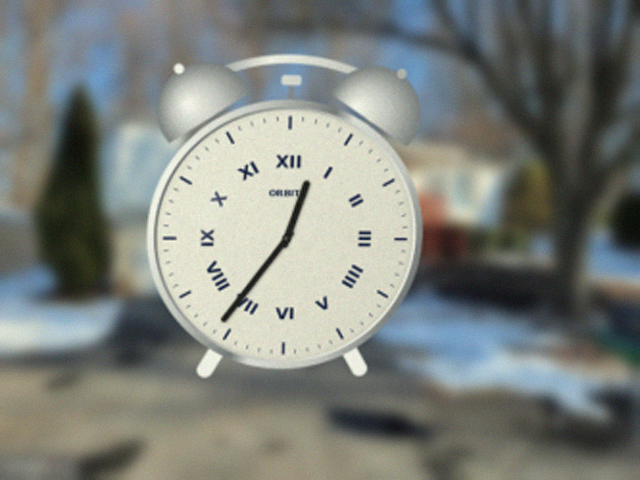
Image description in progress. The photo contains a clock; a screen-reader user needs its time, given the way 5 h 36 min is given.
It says 12 h 36 min
